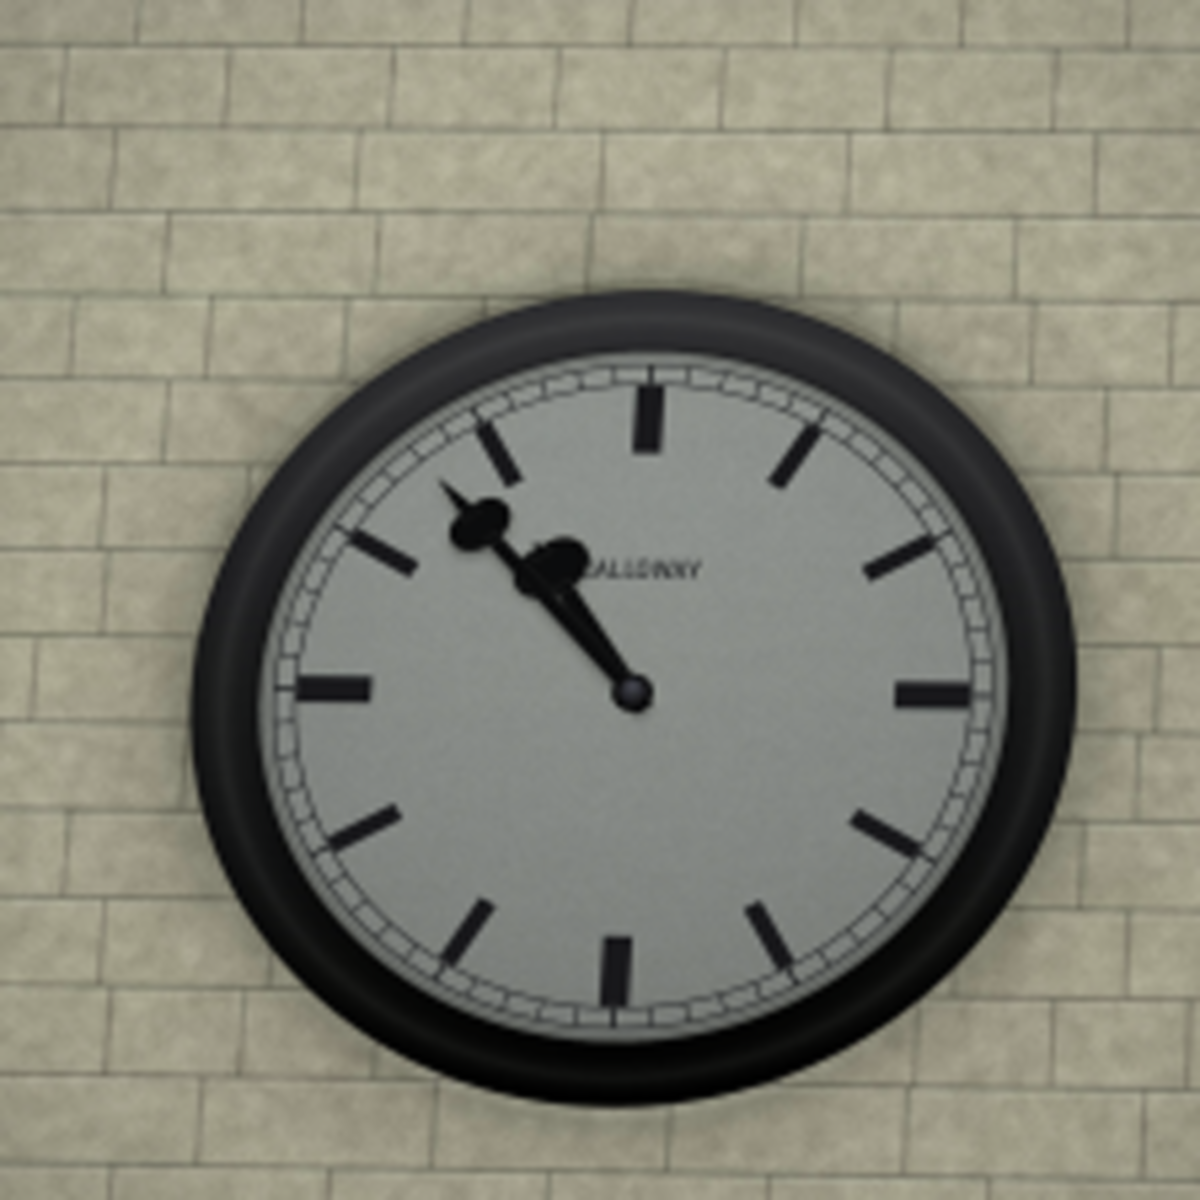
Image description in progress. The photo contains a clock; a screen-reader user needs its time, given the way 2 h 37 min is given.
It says 10 h 53 min
